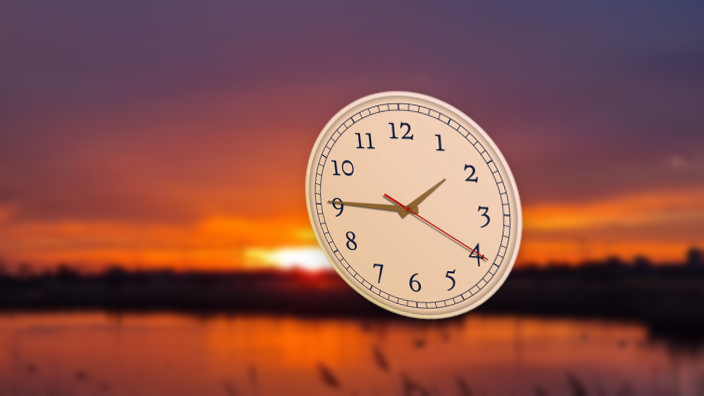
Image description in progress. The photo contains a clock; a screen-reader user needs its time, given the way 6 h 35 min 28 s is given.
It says 1 h 45 min 20 s
